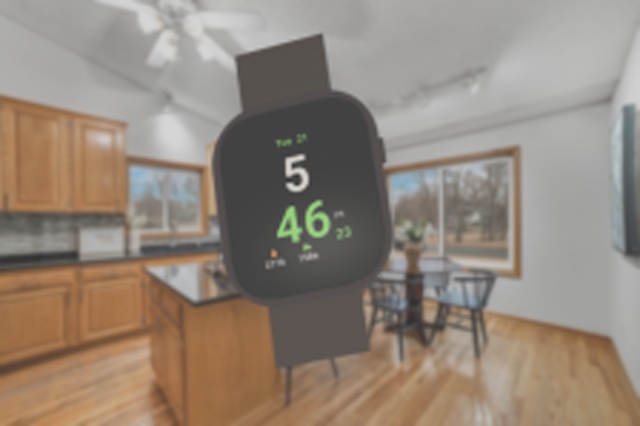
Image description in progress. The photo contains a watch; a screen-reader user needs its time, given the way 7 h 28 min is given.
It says 5 h 46 min
